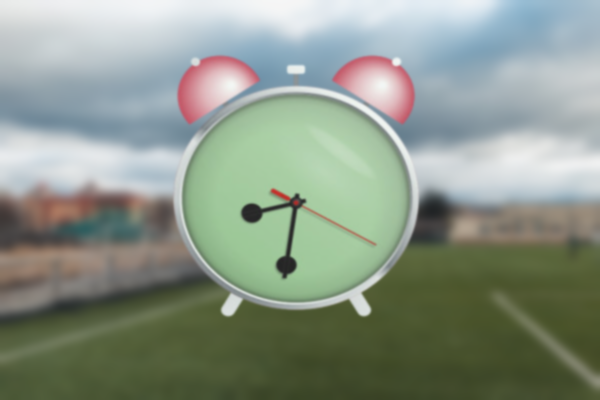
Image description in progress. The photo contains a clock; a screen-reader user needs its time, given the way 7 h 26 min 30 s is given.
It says 8 h 31 min 20 s
